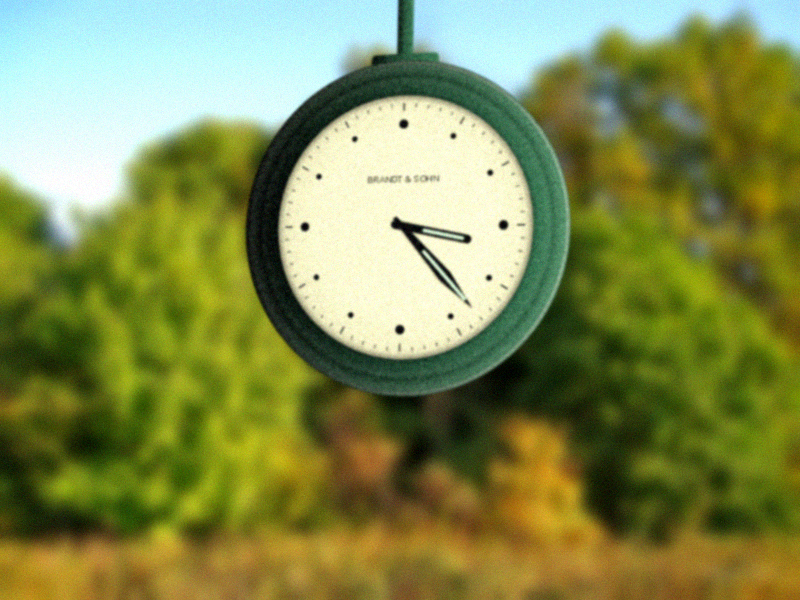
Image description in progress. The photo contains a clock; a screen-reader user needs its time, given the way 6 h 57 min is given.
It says 3 h 23 min
